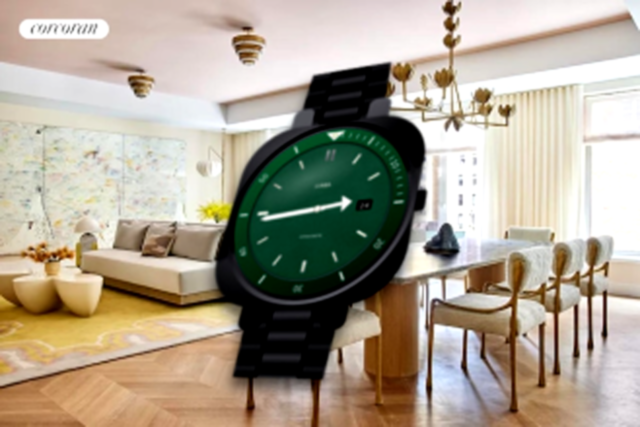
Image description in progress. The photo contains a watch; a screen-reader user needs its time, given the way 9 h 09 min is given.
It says 2 h 44 min
